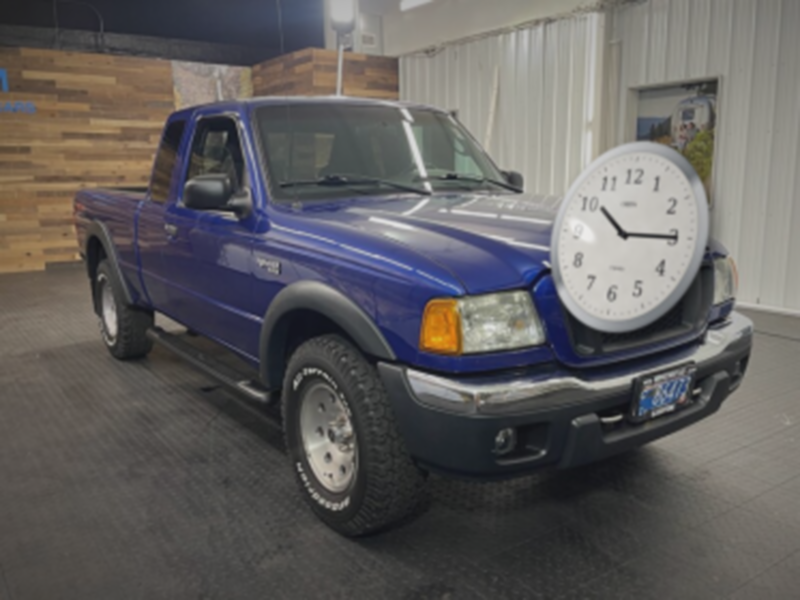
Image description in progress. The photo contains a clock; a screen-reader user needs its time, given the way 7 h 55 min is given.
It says 10 h 15 min
